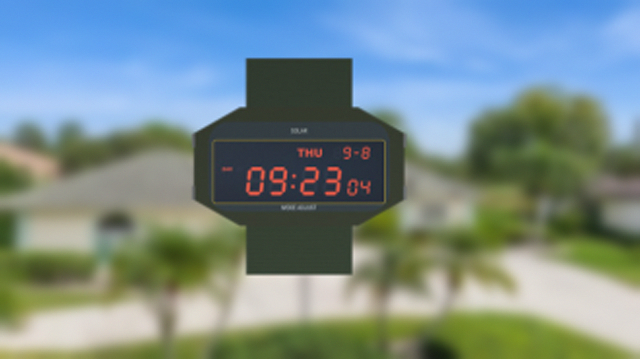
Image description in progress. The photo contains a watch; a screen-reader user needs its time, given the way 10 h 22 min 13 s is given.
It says 9 h 23 min 04 s
